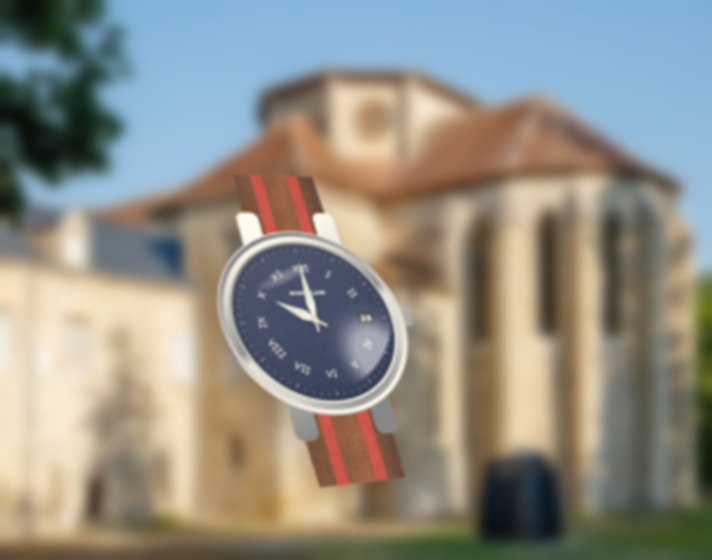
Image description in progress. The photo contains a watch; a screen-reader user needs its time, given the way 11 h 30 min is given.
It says 10 h 00 min
